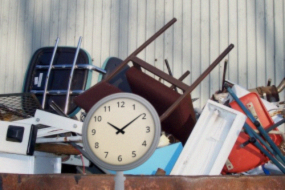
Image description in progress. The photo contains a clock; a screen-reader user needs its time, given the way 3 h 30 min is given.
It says 10 h 09 min
